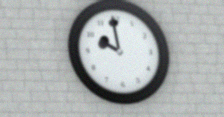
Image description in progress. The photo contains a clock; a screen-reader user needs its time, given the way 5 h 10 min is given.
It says 9 h 59 min
